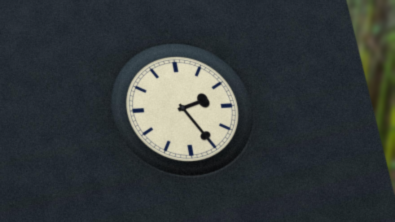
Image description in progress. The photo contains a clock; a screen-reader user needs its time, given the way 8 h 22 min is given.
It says 2 h 25 min
